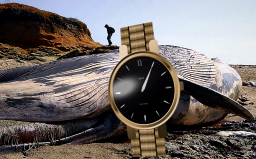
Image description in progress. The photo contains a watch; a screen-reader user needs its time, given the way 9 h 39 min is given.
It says 1 h 05 min
